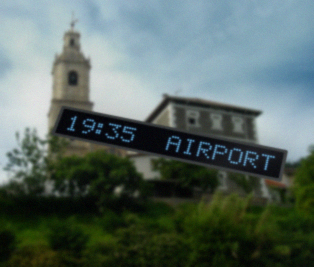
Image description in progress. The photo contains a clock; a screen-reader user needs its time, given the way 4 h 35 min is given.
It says 19 h 35 min
